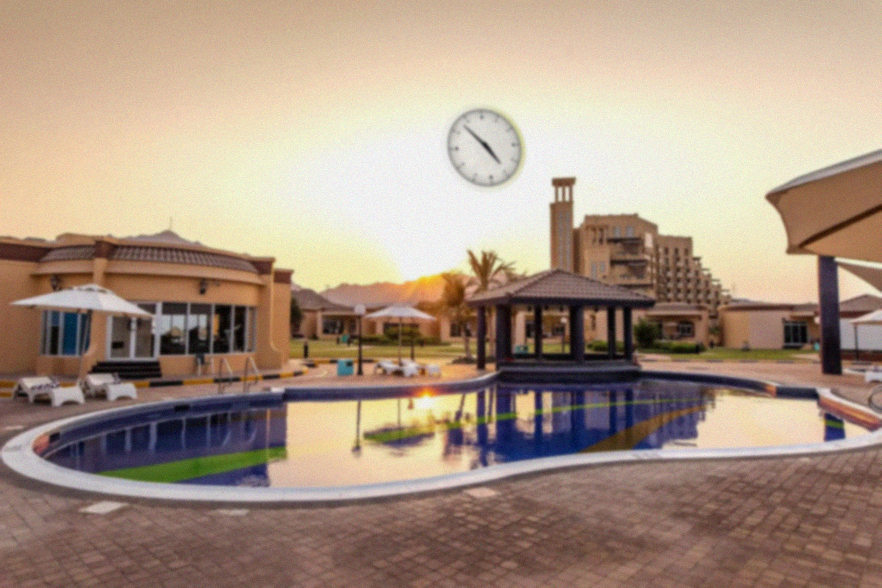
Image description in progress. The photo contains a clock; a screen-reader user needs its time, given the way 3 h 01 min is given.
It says 4 h 53 min
